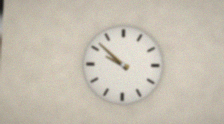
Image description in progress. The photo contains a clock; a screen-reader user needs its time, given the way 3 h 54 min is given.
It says 9 h 52 min
